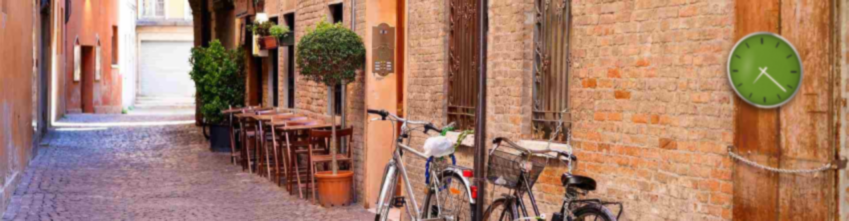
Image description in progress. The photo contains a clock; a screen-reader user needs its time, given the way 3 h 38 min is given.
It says 7 h 22 min
